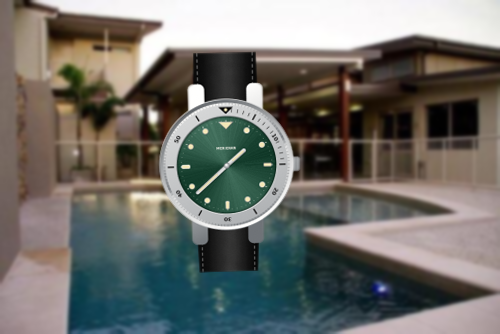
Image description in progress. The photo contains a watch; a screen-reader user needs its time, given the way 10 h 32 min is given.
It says 1 h 38 min
